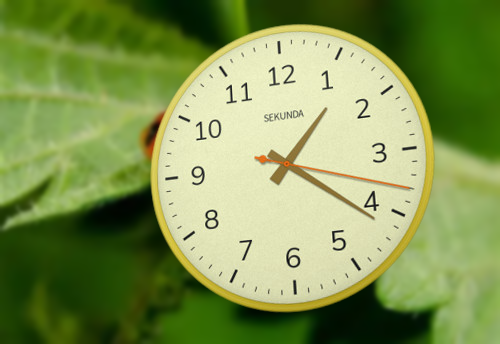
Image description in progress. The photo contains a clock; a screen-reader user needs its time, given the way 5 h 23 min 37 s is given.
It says 1 h 21 min 18 s
